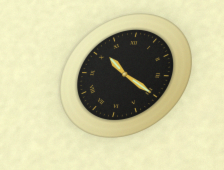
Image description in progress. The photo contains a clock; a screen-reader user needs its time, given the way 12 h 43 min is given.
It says 10 h 20 min
